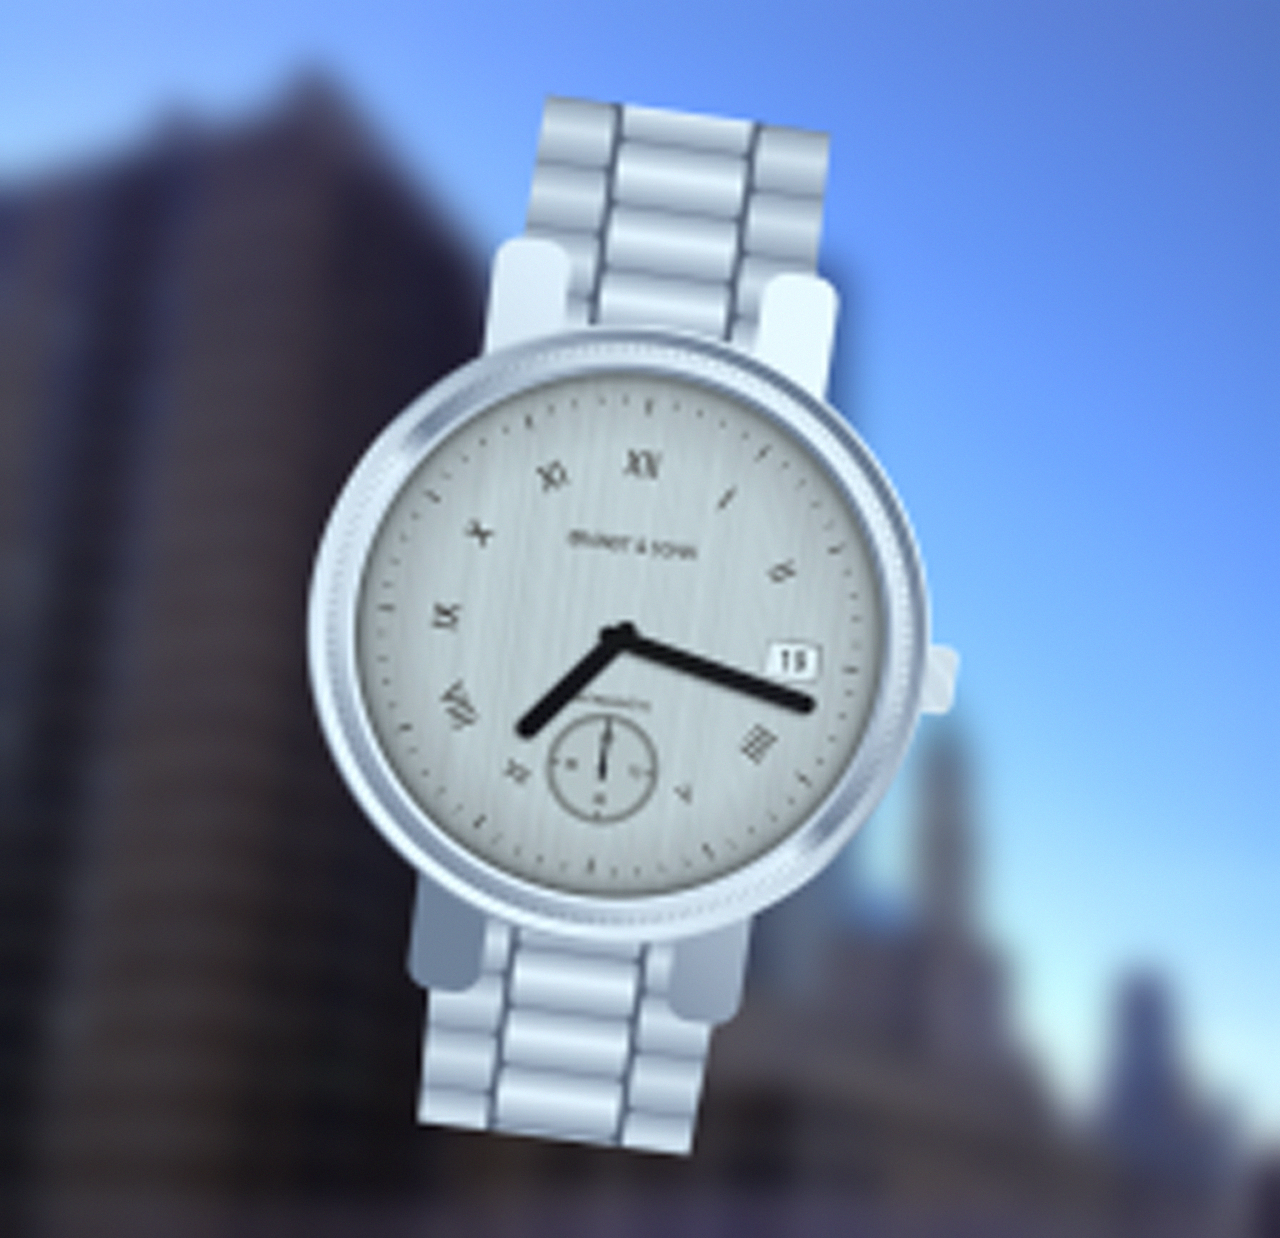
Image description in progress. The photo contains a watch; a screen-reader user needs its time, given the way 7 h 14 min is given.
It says 7 h 17 min
